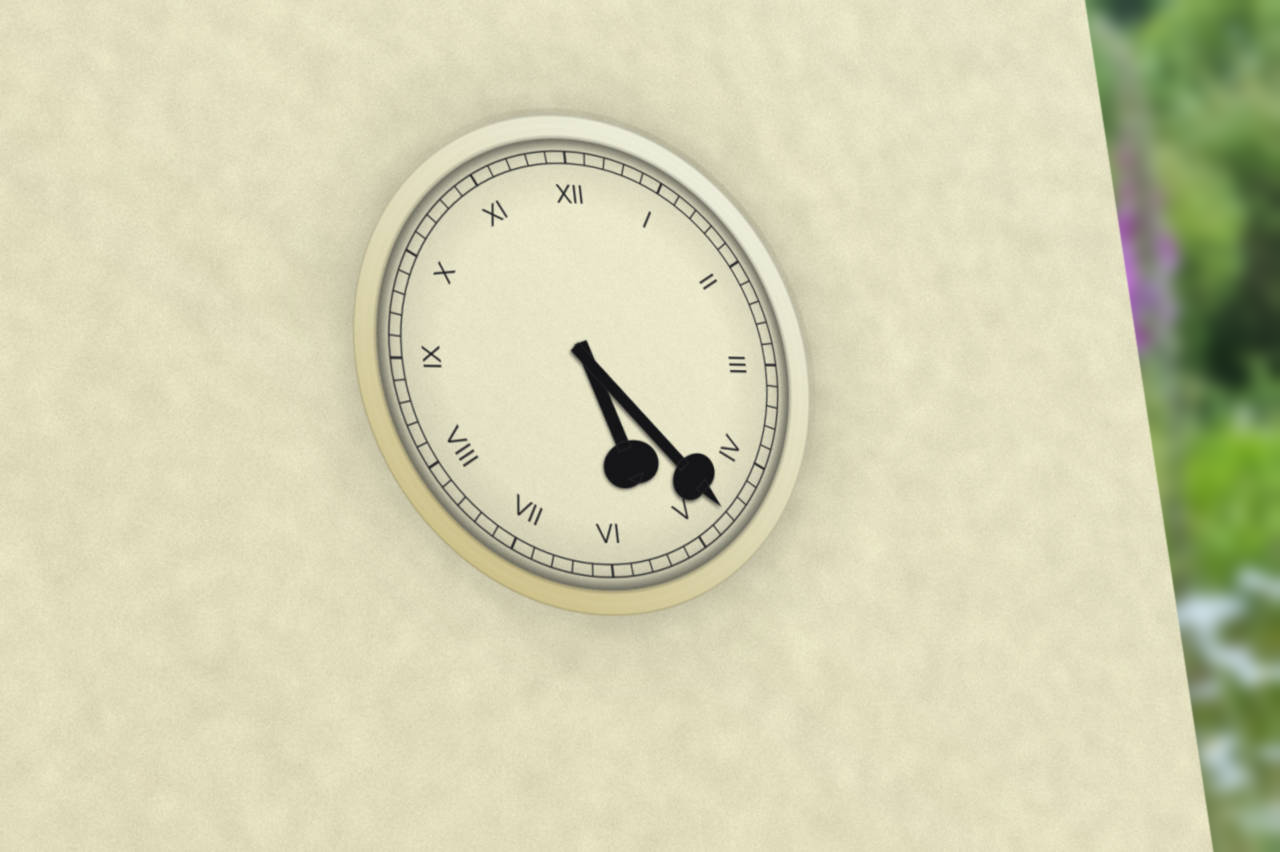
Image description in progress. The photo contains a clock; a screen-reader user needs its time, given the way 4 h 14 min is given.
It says 5 h 23 min
